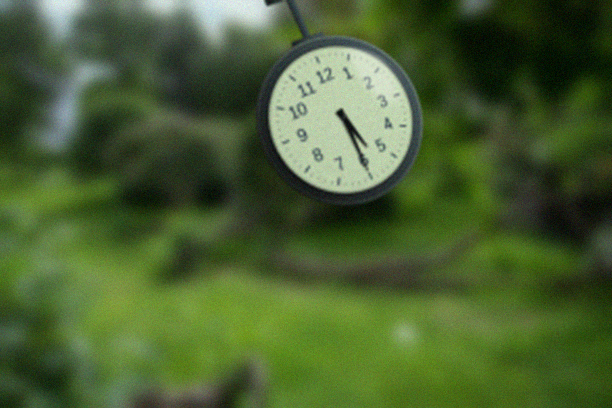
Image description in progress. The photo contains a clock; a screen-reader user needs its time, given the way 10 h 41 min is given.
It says 5 h 30 min
